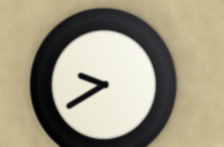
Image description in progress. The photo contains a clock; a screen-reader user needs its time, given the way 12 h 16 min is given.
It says 9 h 40 min
